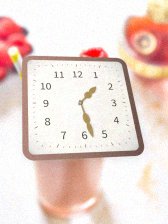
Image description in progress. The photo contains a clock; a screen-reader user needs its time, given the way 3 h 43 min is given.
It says 1 h 28 min
